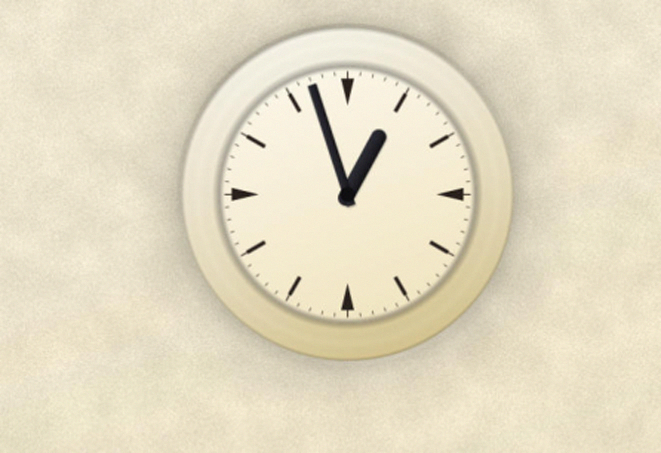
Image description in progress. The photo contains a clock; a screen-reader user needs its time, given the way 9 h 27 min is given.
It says 12 h 57 min
